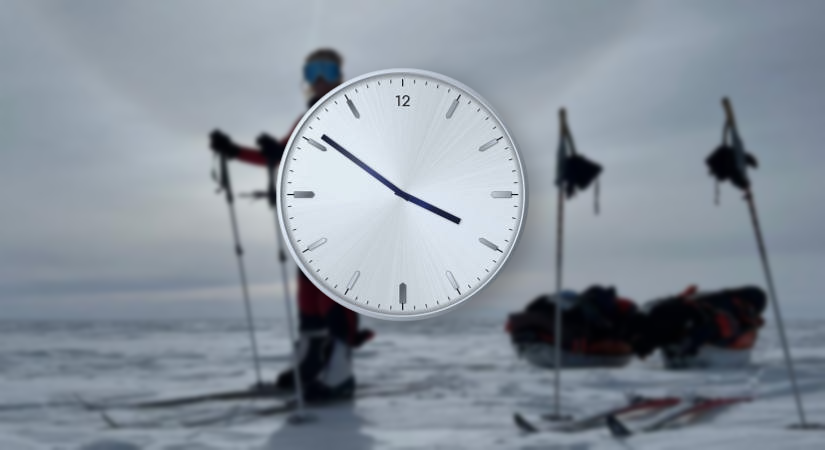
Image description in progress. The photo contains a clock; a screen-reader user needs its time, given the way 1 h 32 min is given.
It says 3 h 51 min
